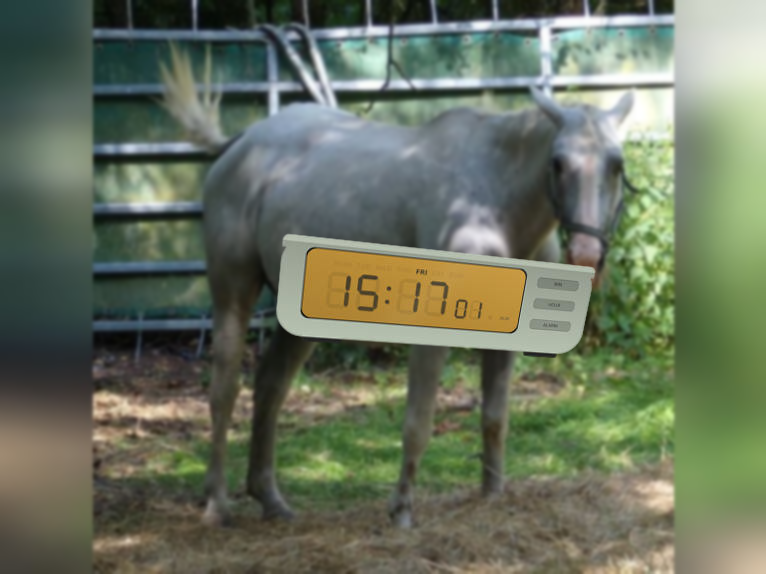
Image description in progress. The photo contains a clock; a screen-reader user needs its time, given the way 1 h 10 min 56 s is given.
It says 15 h 17 min 01 s
